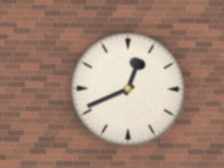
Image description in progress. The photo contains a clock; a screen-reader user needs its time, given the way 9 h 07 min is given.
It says 12 h 41 min
